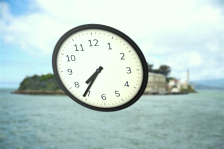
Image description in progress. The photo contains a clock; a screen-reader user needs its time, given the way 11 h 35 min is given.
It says 7 h 36 min
